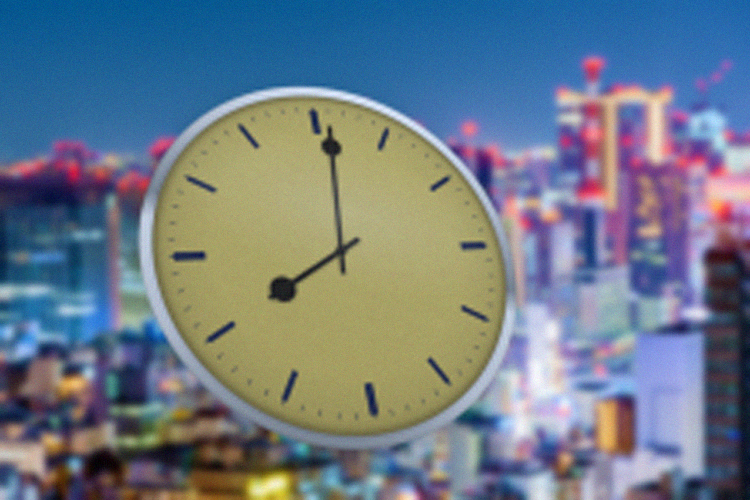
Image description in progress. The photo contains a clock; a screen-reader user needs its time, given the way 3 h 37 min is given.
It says 8 h 01 min
